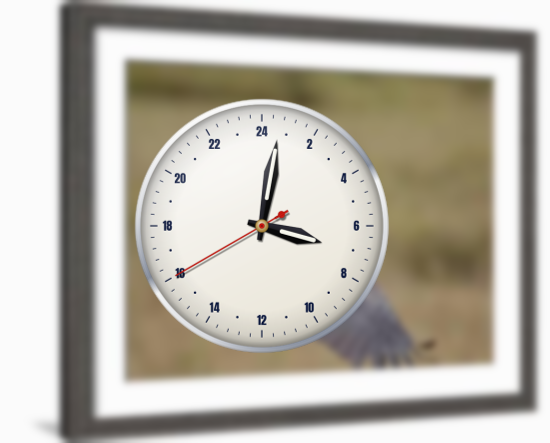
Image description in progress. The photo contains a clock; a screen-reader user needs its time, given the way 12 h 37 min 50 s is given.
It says 7 h 01 min 40 s
